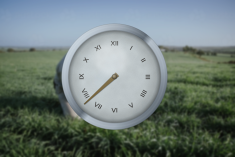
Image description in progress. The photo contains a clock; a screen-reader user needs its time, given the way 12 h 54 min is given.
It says 7 h 38 min
